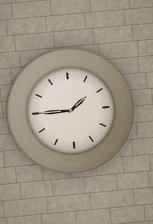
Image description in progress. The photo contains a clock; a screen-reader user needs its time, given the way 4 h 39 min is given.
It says 1 h 45 min
